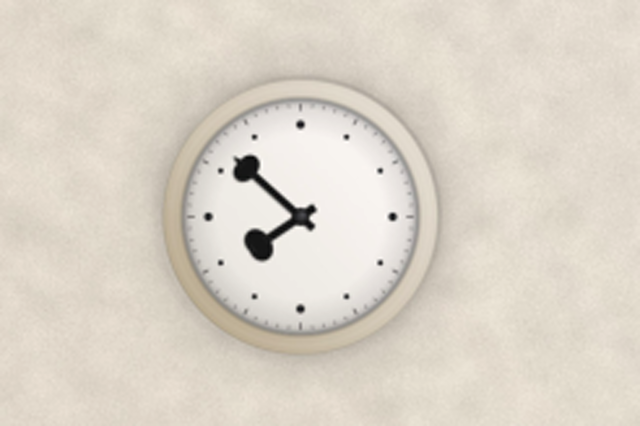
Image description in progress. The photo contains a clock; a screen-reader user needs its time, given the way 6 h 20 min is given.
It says 7 h 52 min
